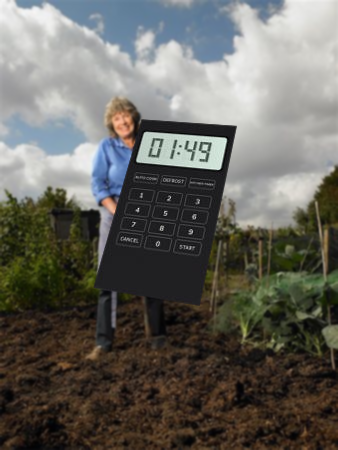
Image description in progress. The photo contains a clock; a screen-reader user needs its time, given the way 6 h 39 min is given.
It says 1 h 49 min
